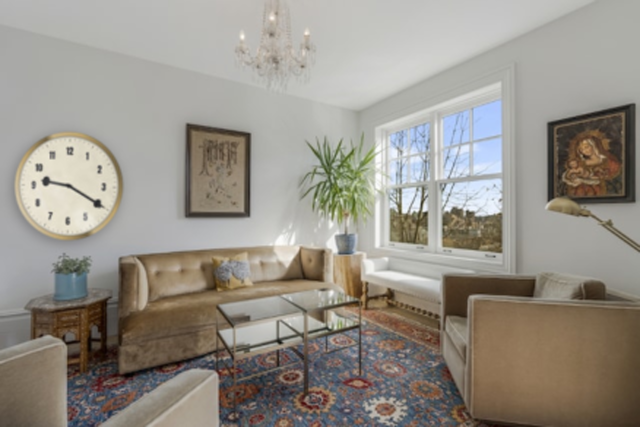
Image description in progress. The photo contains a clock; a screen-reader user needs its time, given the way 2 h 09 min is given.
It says 9 h 20 min
